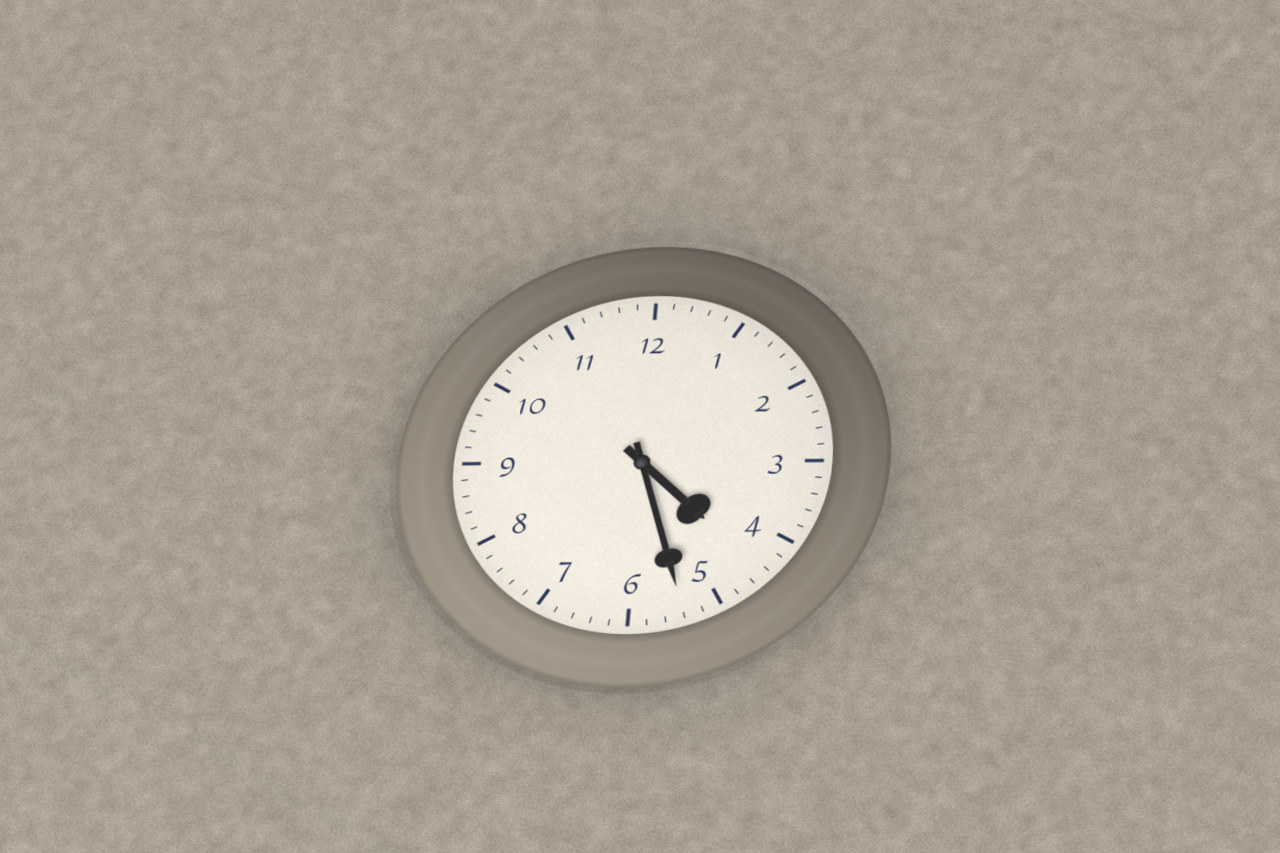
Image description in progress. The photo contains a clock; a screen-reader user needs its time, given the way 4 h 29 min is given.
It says 4 h 27 min
